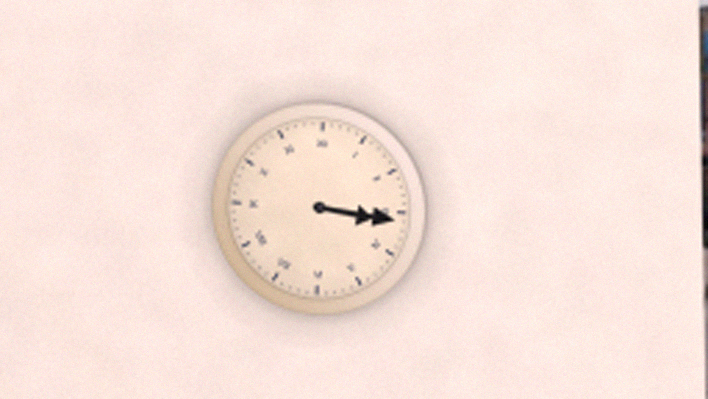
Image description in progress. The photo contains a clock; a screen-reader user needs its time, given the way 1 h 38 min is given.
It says 3 h 16 min
